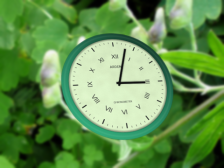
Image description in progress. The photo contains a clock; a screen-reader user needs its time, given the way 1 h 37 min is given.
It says 3 h 03 min
